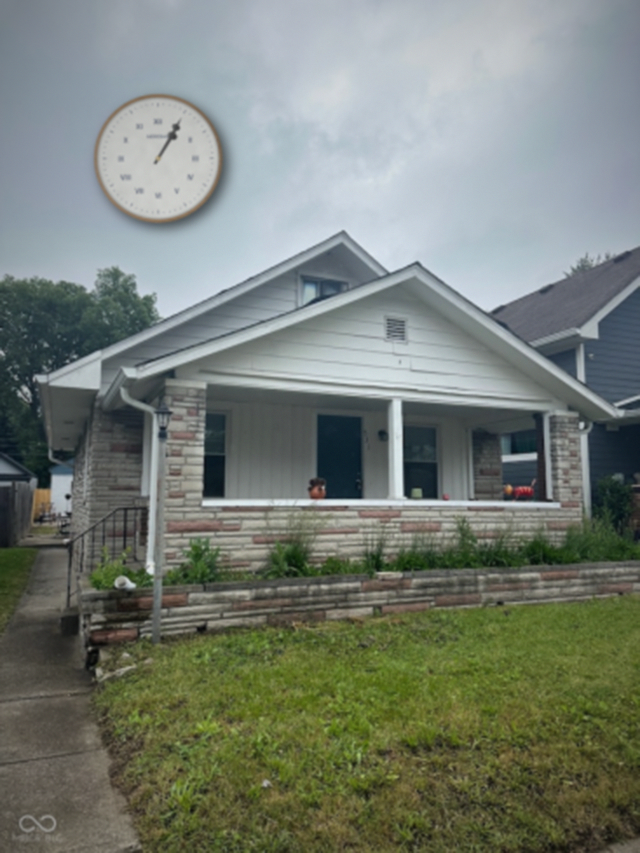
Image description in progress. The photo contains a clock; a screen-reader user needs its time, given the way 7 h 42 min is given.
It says 1 h 05 min
